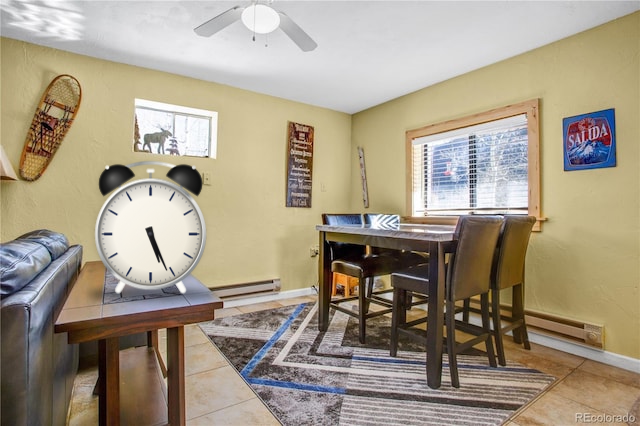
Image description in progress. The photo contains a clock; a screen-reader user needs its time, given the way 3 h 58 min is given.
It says 5 h 26 min
